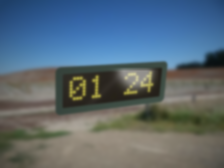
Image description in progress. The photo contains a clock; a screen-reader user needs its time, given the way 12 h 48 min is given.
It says 1 h 24 min
